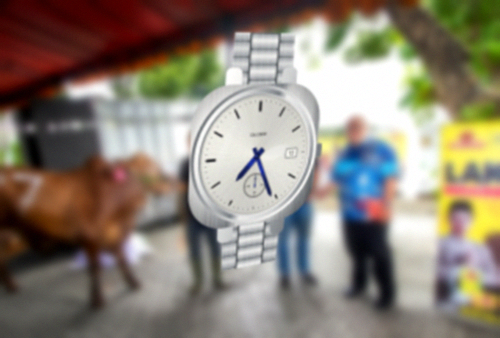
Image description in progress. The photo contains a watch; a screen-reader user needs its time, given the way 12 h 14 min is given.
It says 7 h 26 min
